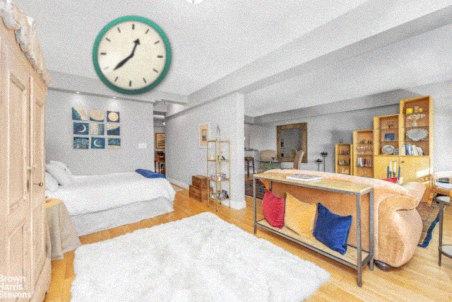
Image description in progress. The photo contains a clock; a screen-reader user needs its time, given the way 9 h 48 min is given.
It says 12 h 38 min
